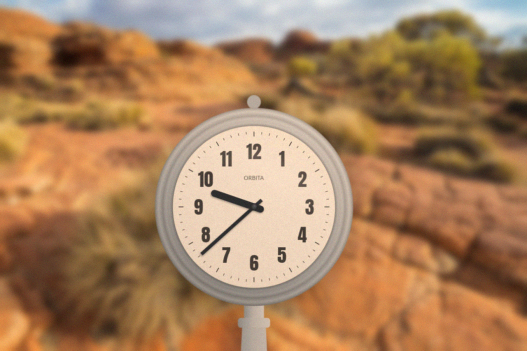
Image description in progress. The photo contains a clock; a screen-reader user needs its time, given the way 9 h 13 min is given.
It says 9 h 38 min
